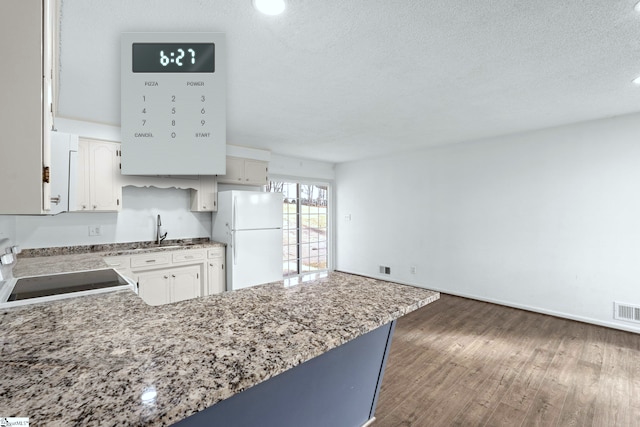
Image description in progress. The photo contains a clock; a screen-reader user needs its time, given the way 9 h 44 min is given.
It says 6 h 27 min
